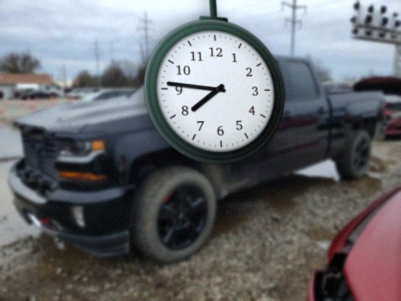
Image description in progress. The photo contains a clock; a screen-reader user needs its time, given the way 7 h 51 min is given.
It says 7 h 46 min
